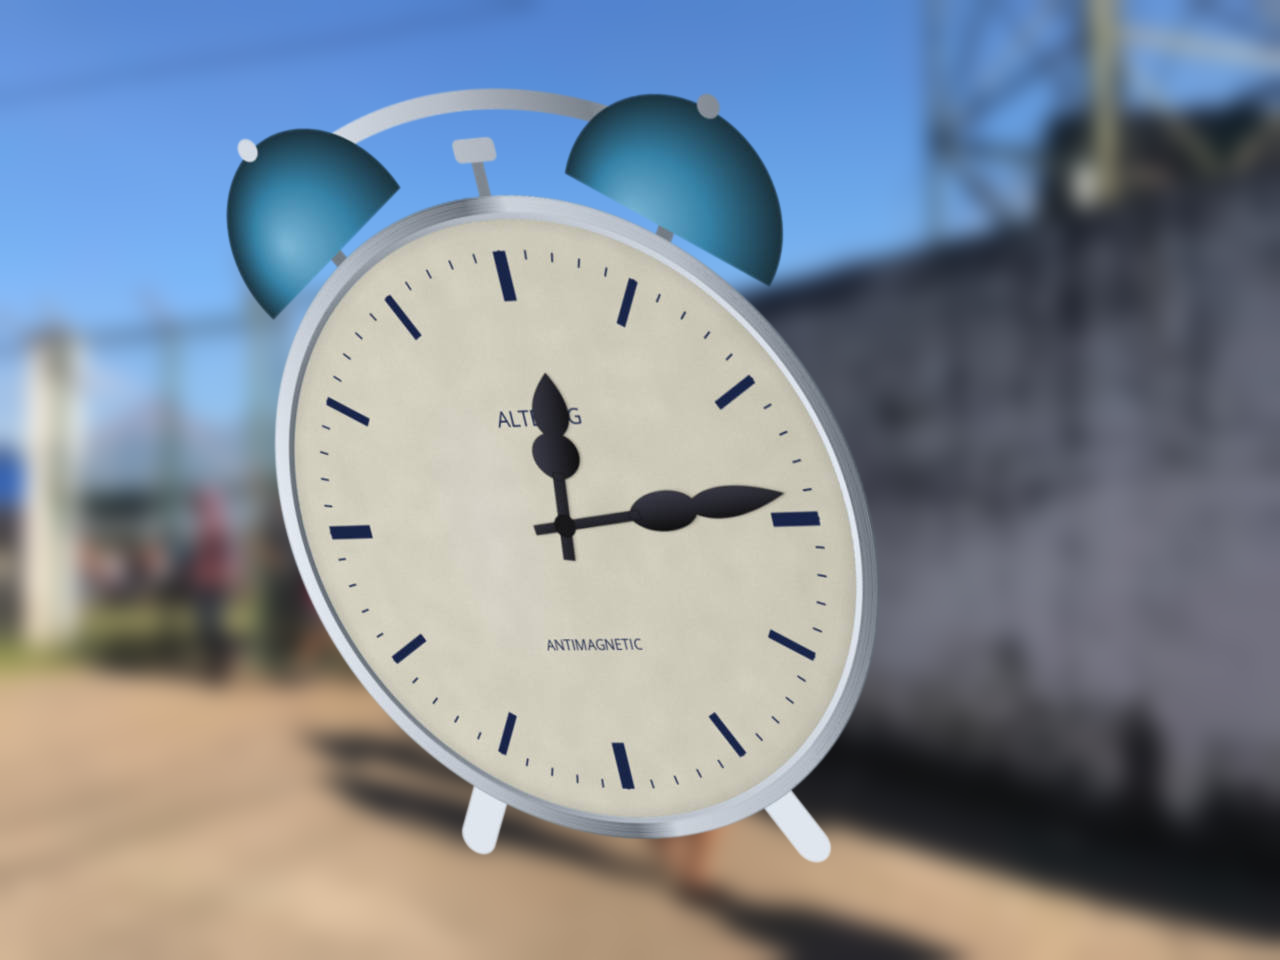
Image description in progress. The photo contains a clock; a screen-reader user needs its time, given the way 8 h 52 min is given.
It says 12 h 14 min
